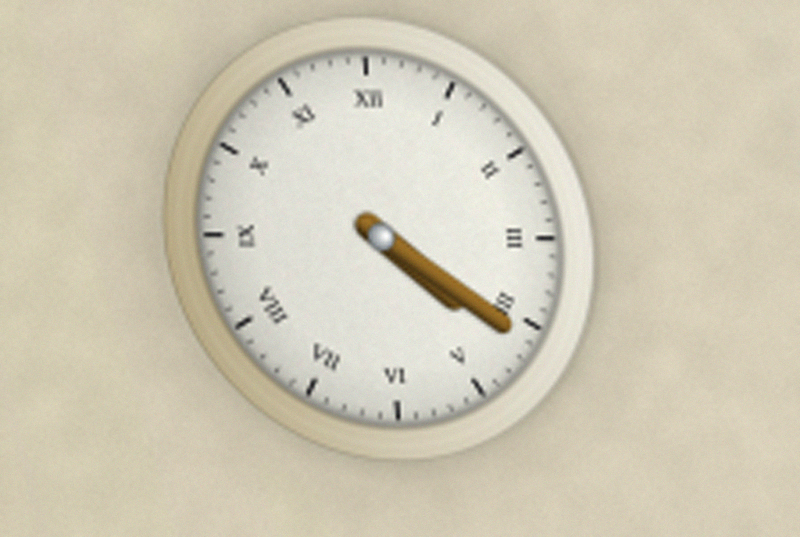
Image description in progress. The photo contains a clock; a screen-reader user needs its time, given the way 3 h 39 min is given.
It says 4 h 21 min
